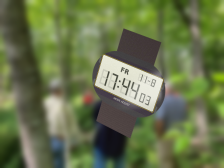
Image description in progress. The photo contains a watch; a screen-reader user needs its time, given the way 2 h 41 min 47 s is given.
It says 17 h 44 min 03 s
